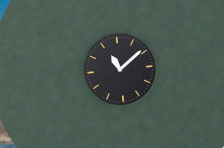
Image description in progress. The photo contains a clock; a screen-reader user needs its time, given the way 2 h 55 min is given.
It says 11 h 09 min
